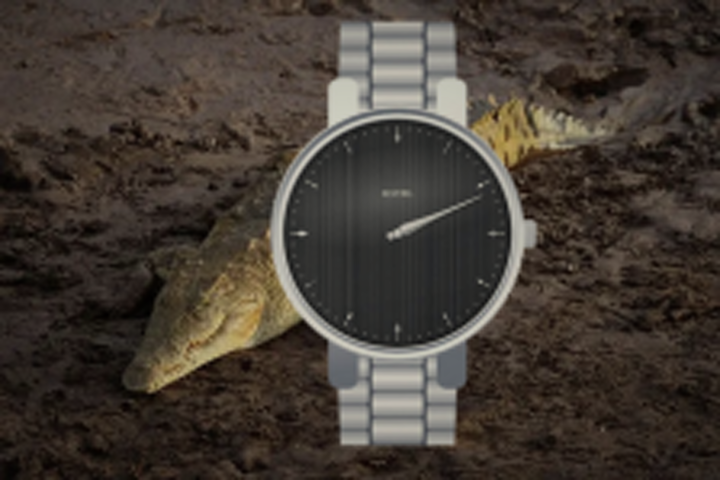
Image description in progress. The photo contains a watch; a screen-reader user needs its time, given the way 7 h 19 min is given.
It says 2 h 11 min
